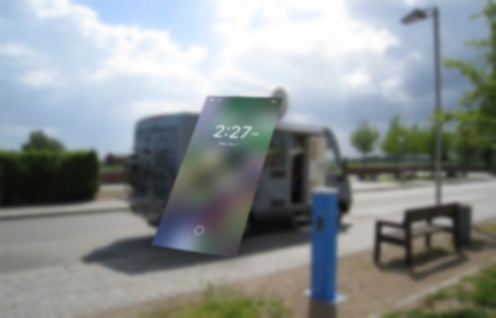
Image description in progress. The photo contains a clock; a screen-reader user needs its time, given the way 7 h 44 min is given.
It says 2 h 27 min
